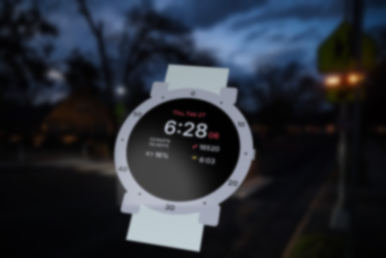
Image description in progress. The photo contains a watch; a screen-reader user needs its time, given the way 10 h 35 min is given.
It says 6 h 28 min
